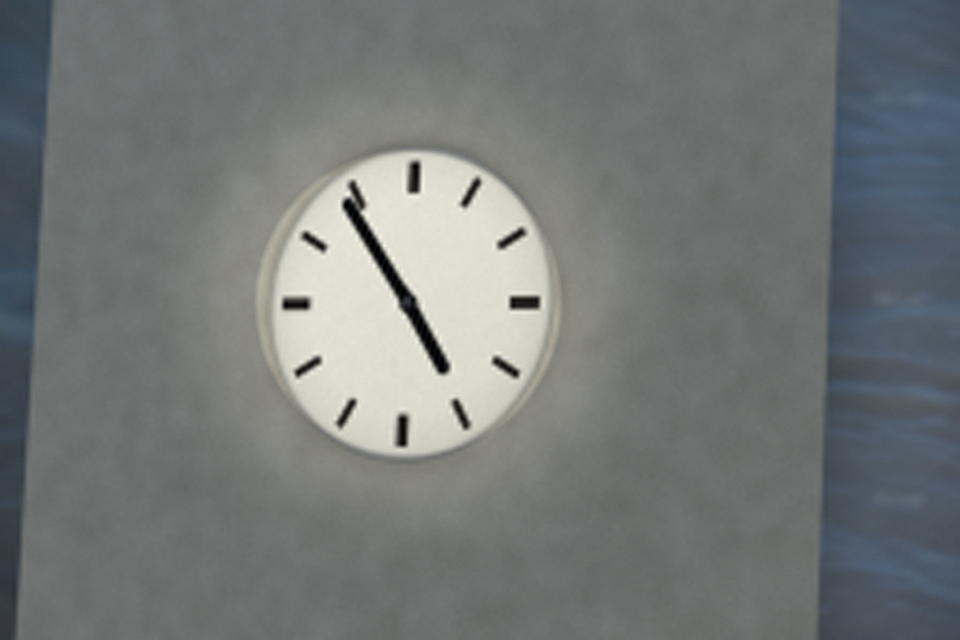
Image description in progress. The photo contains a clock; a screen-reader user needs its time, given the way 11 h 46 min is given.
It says 4 h 54 min
